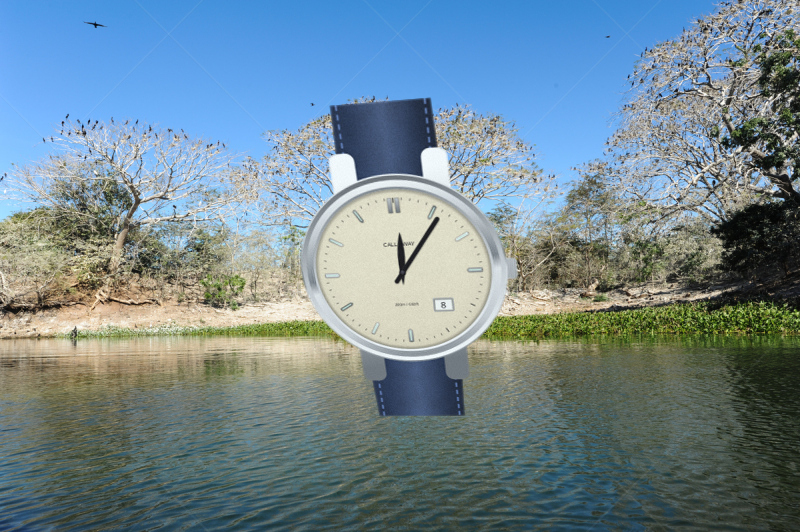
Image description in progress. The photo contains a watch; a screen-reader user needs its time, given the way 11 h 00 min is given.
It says 12 h 06 min
